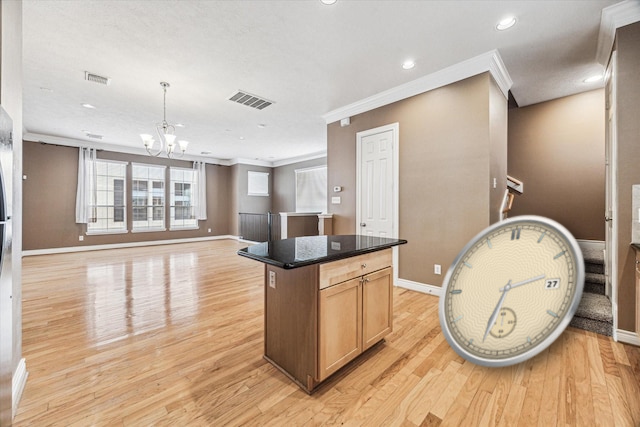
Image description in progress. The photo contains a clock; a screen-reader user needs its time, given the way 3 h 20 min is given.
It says 2 h 33 min
